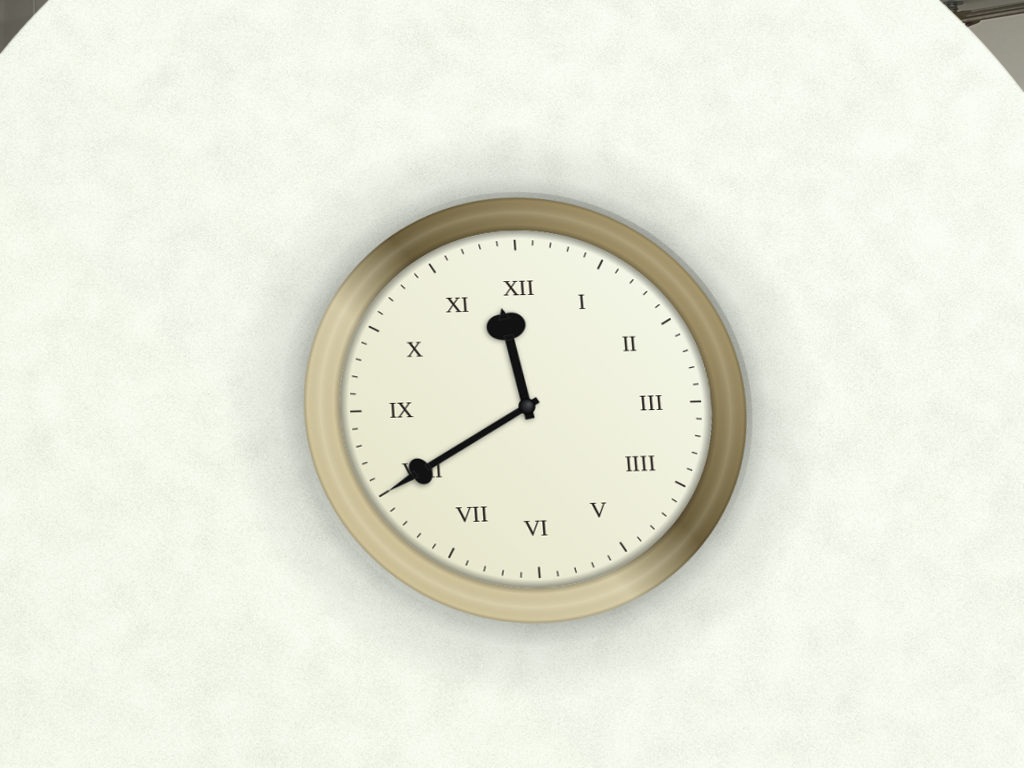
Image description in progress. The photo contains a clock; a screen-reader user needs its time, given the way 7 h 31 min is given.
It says 11 h 40 min
